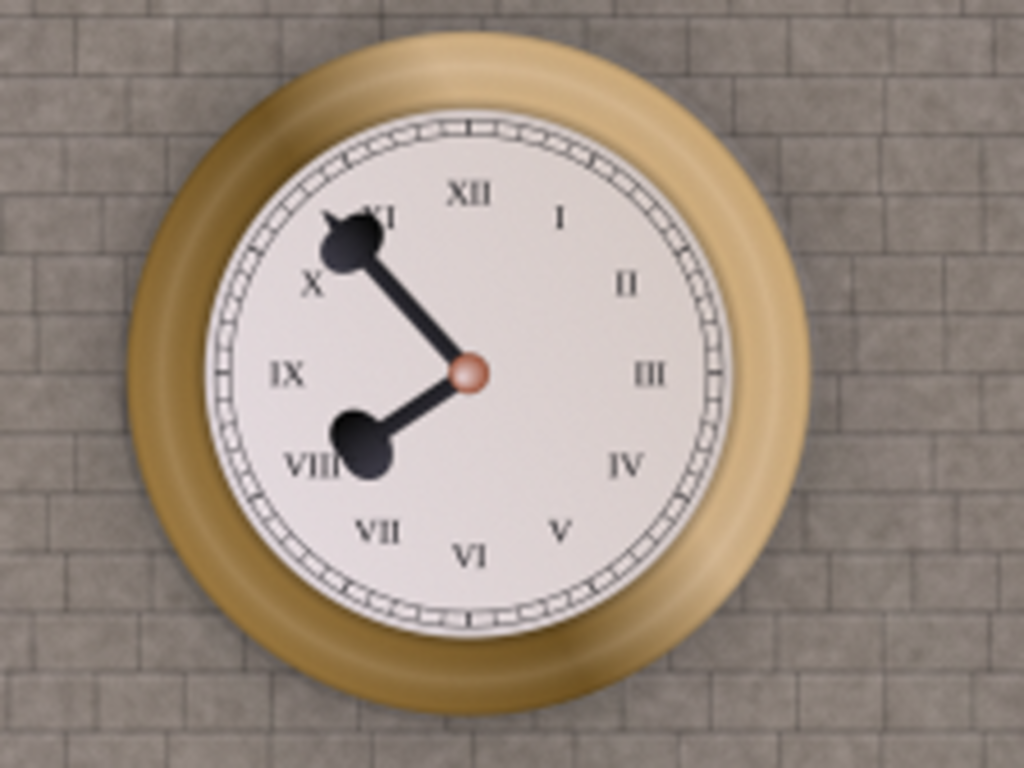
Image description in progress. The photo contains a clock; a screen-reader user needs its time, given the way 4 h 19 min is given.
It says 7 h 53 min
